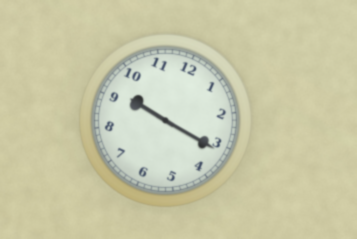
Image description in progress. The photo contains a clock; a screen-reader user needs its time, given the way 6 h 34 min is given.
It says 9 h 16 min
